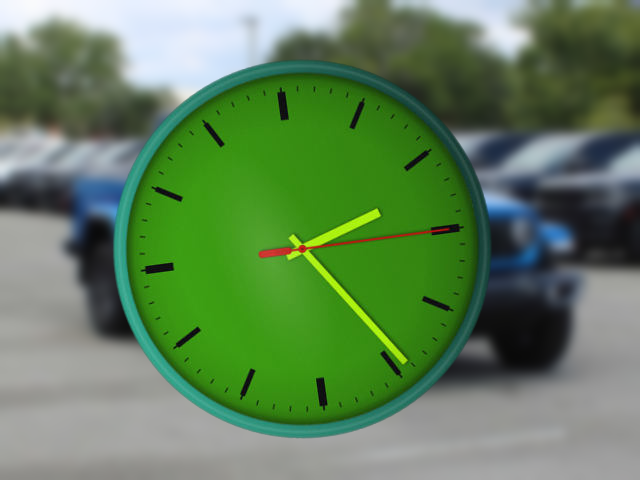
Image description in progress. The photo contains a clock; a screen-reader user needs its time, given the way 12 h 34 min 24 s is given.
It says 2 h 24 min 15 s
